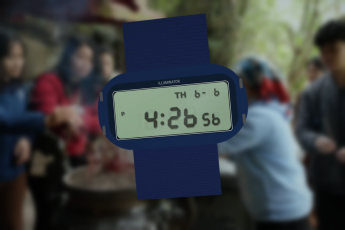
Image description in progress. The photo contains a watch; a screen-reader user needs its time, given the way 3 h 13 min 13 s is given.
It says 4 h 26 min 56 s
